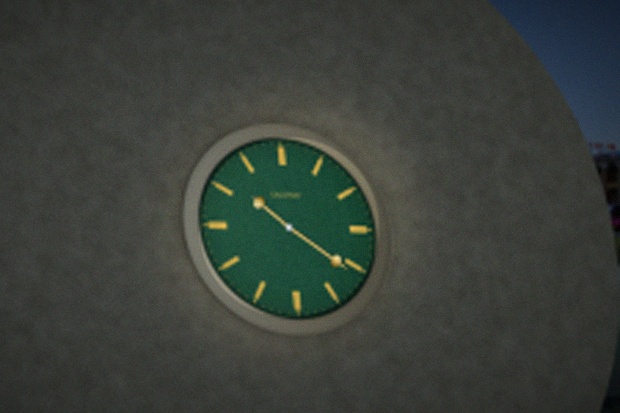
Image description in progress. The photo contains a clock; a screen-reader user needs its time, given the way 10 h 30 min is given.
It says 10 h 21 min
